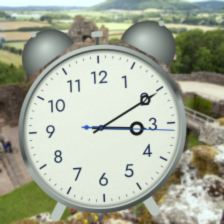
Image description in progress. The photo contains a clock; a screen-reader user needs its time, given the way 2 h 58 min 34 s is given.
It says 3 h 10 min 16 s
